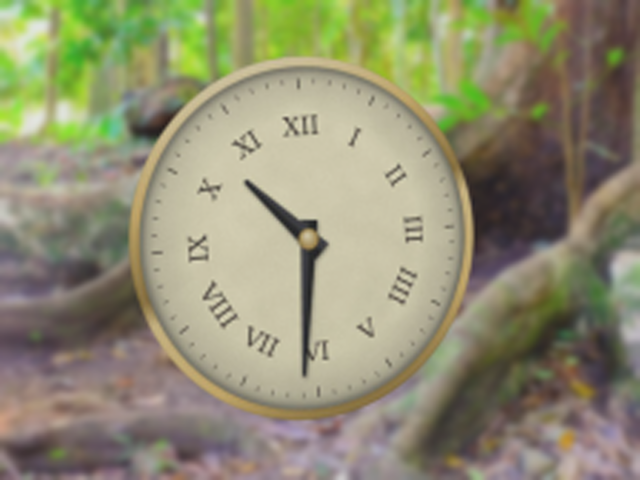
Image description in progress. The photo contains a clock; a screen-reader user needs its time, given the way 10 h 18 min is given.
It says 10 h 31 min
